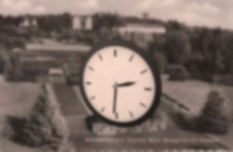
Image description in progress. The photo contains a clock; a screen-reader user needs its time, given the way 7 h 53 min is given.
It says 2 h 31 min
